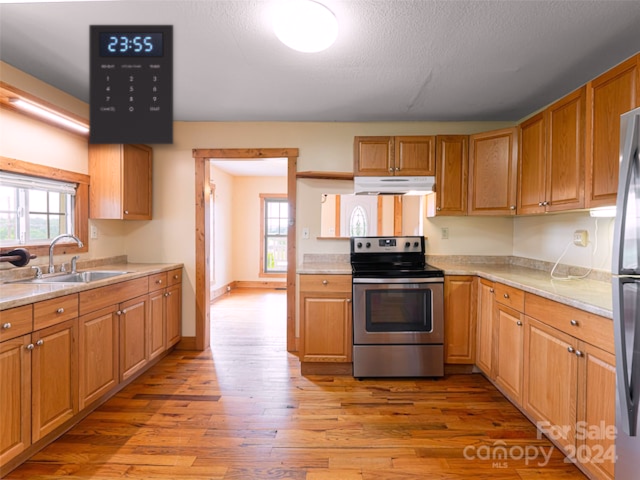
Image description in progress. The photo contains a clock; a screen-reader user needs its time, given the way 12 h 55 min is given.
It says 23 h 55 min
